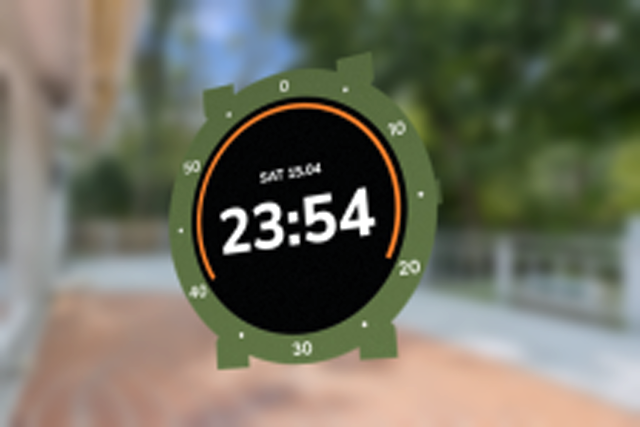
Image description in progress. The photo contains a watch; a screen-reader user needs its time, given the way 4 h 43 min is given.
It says 23 h 54 min
